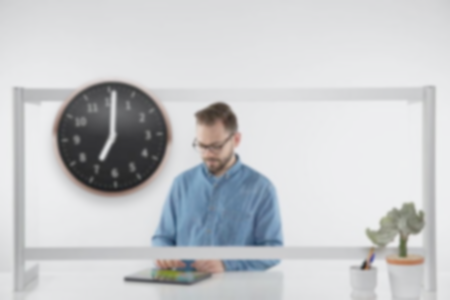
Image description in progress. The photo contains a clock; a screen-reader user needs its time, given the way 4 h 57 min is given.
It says 7 h 01 min
